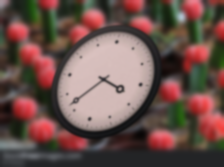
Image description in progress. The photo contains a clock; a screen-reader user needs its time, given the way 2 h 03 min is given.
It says 3 h 37 min
